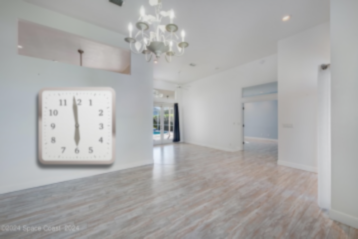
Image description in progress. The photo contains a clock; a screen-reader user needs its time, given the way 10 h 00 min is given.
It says 5 h 59 min
